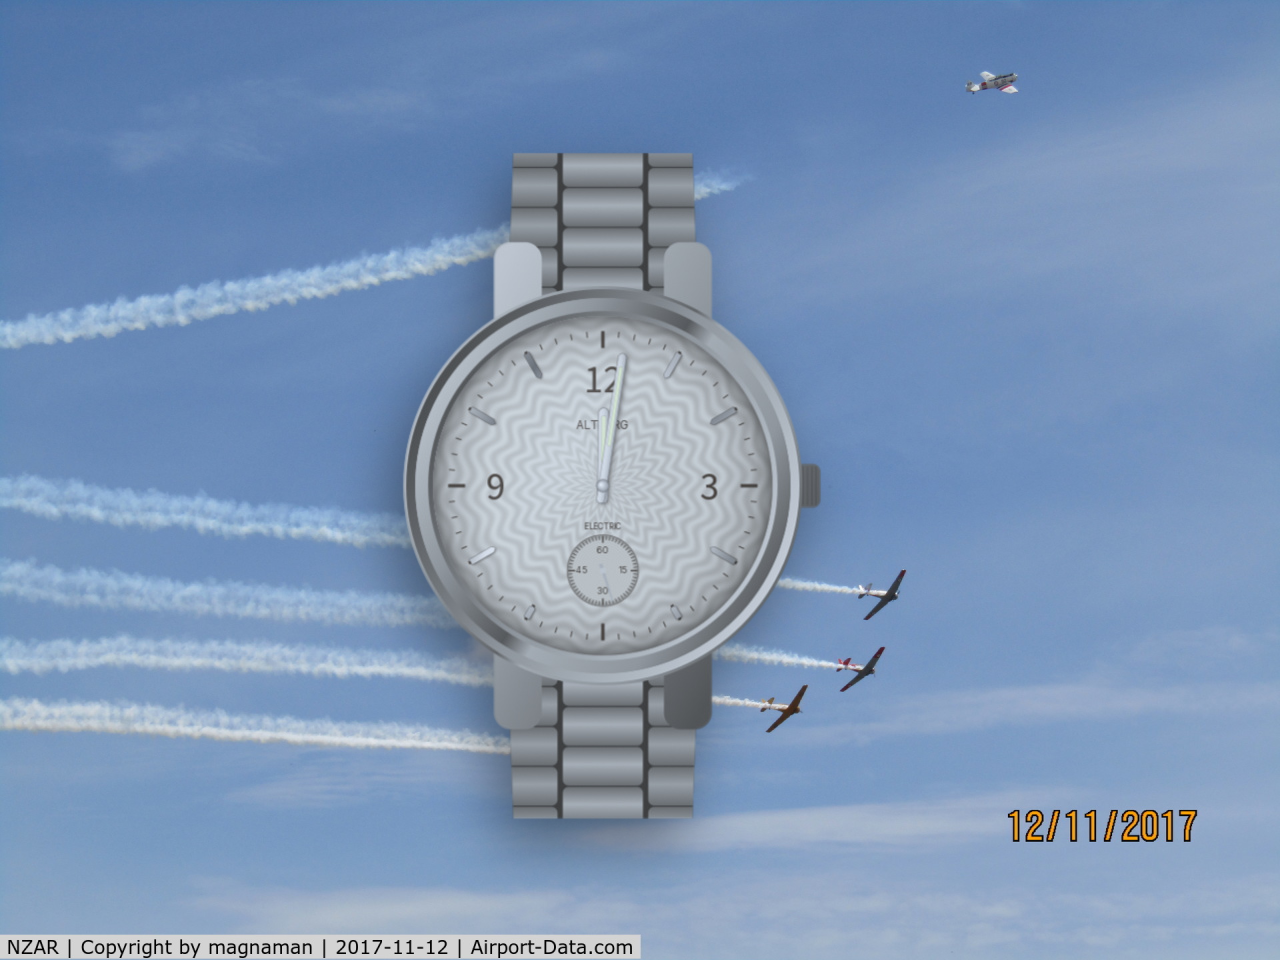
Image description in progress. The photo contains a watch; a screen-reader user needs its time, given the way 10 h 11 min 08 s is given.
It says 12 h 01 min 27 s
